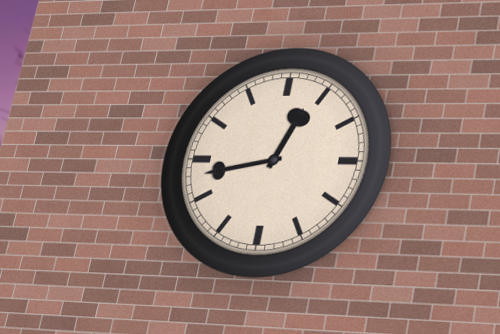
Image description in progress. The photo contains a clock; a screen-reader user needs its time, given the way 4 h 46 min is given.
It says 12 h 43 min
